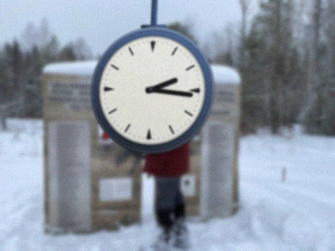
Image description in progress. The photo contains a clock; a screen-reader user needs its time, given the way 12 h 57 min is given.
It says 2 h 16 min
